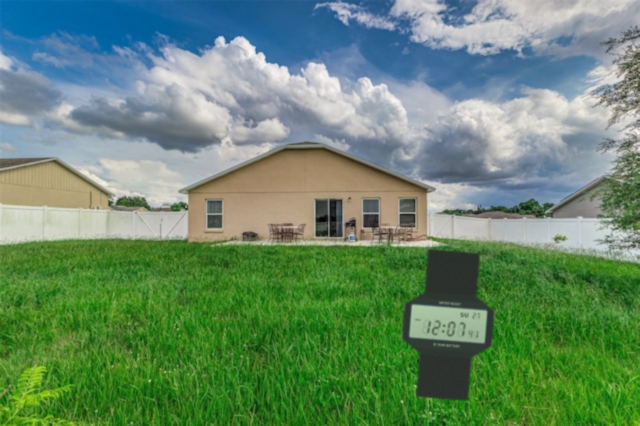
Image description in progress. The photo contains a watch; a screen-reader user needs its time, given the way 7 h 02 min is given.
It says 12 h 07 min
